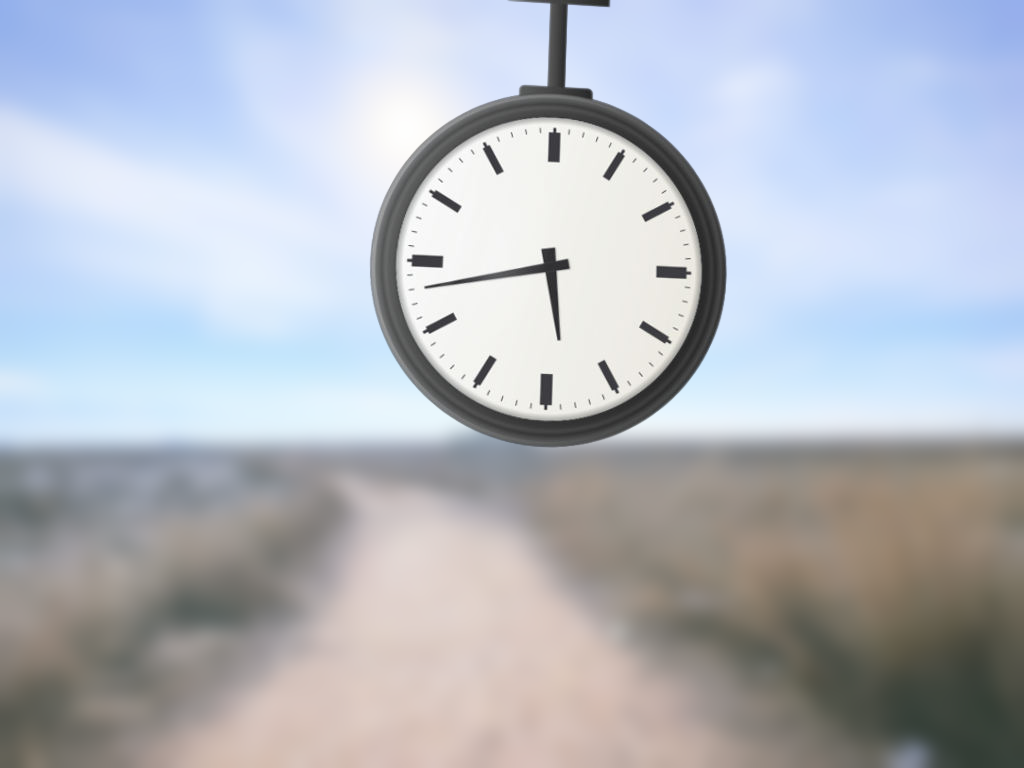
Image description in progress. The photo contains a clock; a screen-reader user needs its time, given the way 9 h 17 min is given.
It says 5 h 43 min
